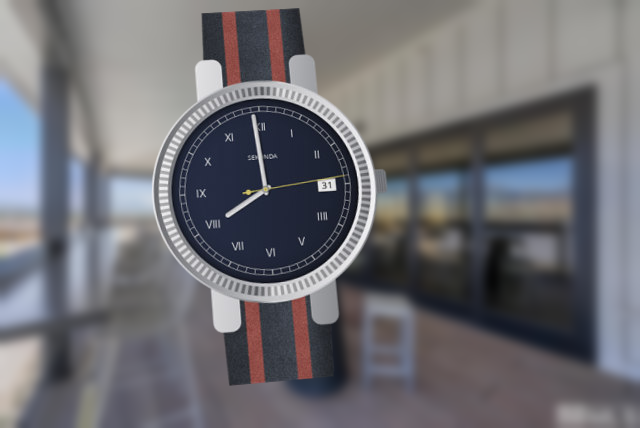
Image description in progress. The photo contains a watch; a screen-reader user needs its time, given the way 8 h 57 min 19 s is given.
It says 7 h 59 min 14 s
